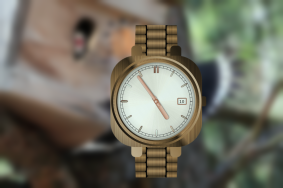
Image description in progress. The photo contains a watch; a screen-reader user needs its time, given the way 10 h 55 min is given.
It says 4 h 54 min
